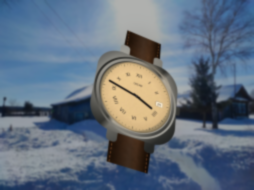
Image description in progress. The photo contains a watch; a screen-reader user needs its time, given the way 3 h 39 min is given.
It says 3 h 47 min
